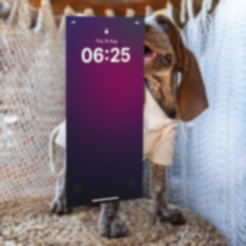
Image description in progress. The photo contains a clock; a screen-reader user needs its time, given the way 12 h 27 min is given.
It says 6 h 25 min
